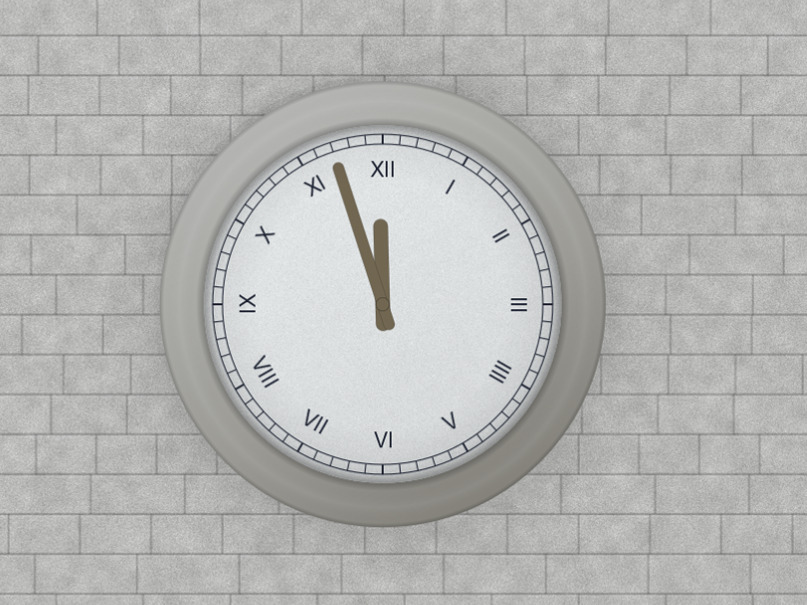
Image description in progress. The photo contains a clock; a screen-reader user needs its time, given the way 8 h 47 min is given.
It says 11 h 57 min
